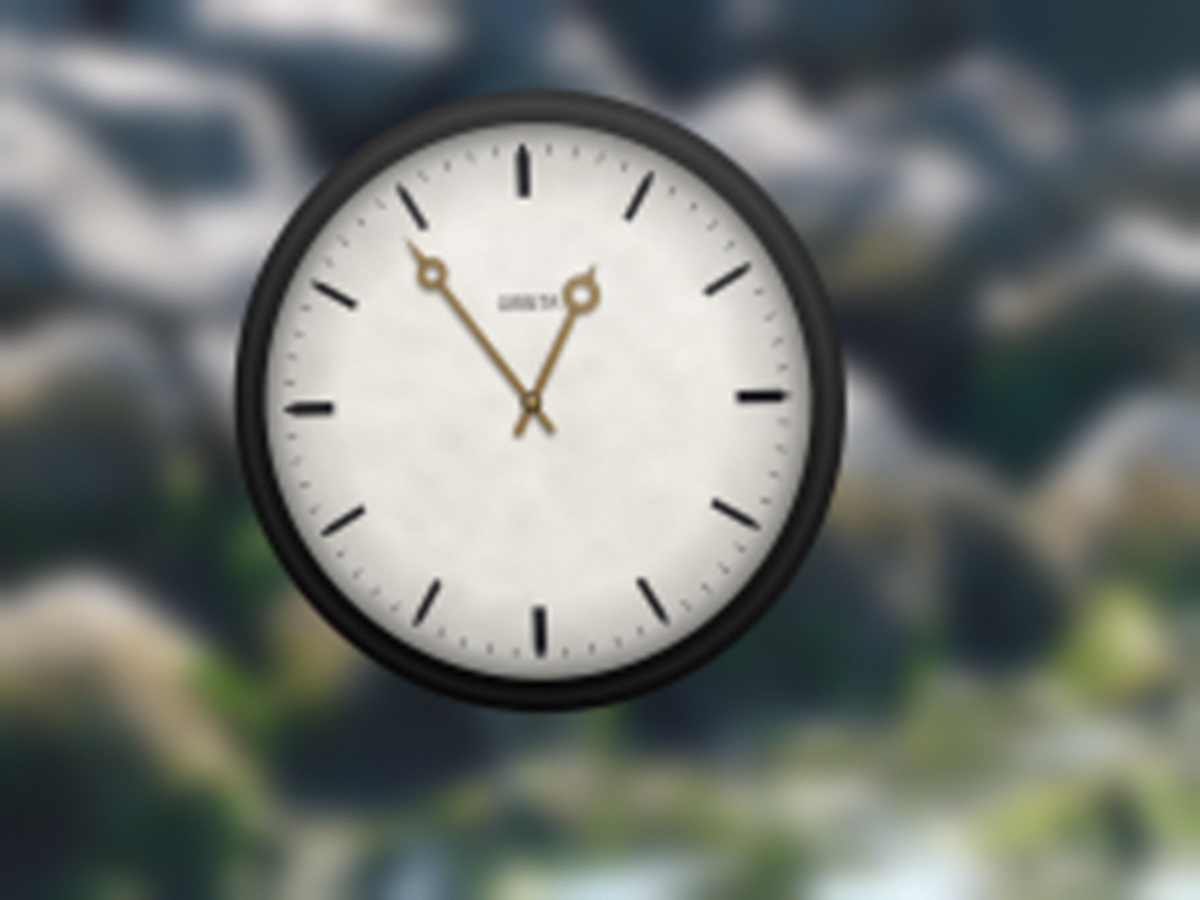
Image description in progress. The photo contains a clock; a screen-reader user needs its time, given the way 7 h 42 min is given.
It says 12 h 54 min
